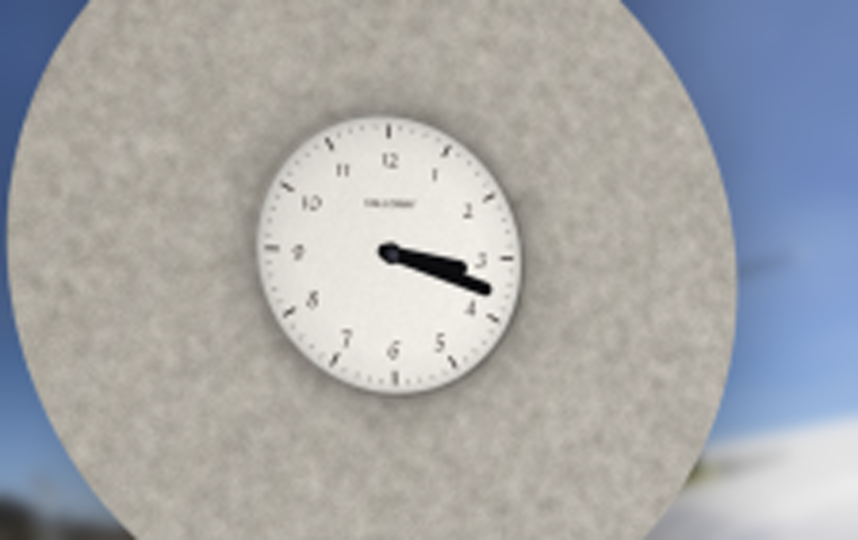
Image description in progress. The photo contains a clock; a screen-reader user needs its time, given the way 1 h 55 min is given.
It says 3 h 18 min
